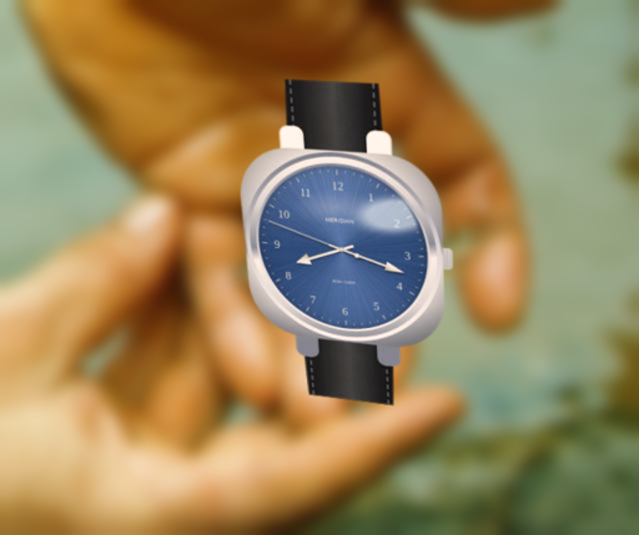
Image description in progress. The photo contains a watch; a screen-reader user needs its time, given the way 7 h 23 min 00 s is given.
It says 8 h 17 min 48 s
